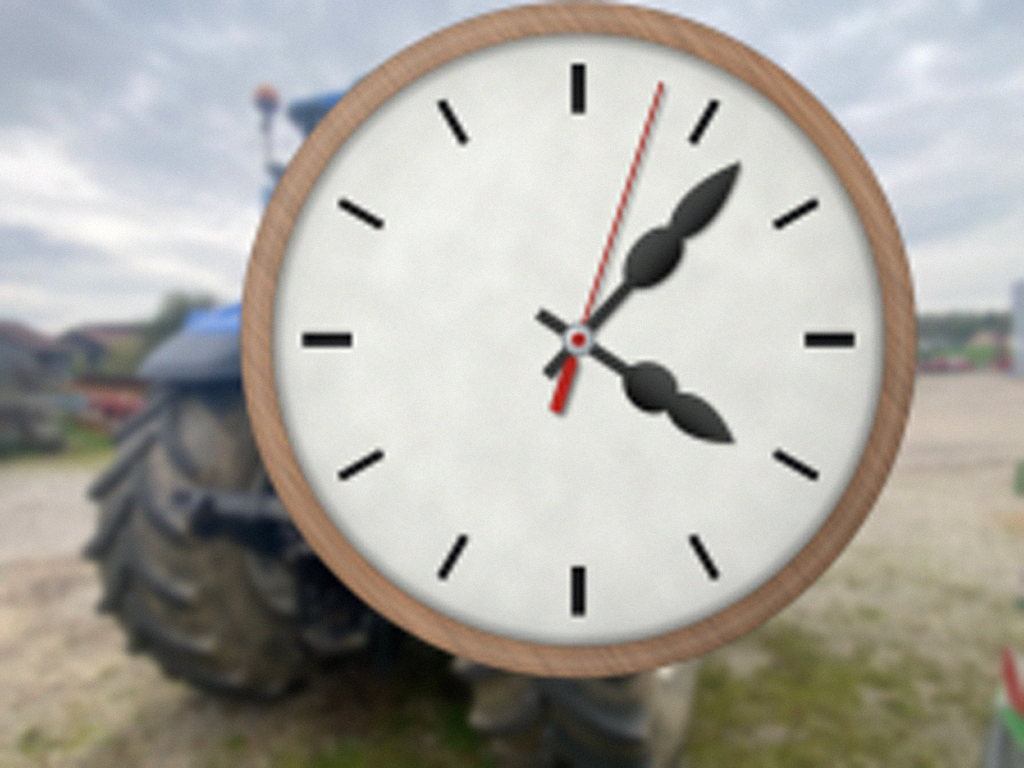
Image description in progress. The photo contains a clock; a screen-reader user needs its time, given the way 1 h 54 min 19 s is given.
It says 4 h 07 min 03 s
